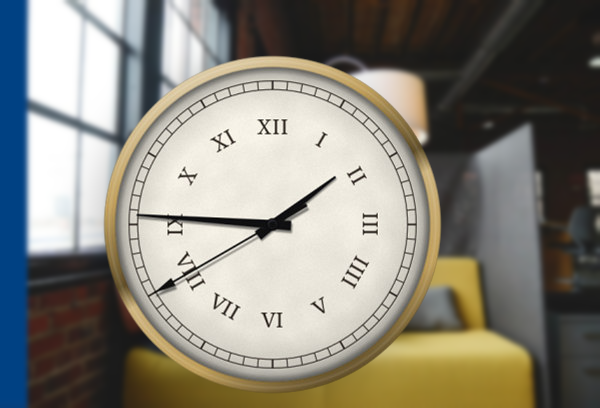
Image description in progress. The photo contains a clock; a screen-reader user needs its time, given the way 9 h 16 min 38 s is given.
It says 1 h 45 min 40 s
